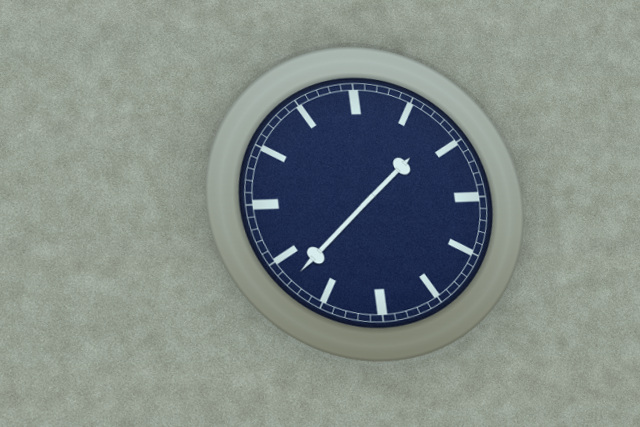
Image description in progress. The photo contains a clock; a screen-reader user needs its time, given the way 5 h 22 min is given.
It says 1 h 38 min
